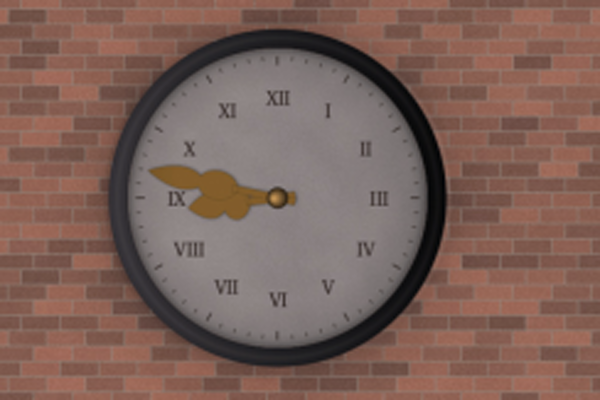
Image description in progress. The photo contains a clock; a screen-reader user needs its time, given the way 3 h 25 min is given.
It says 8 h 47 min
